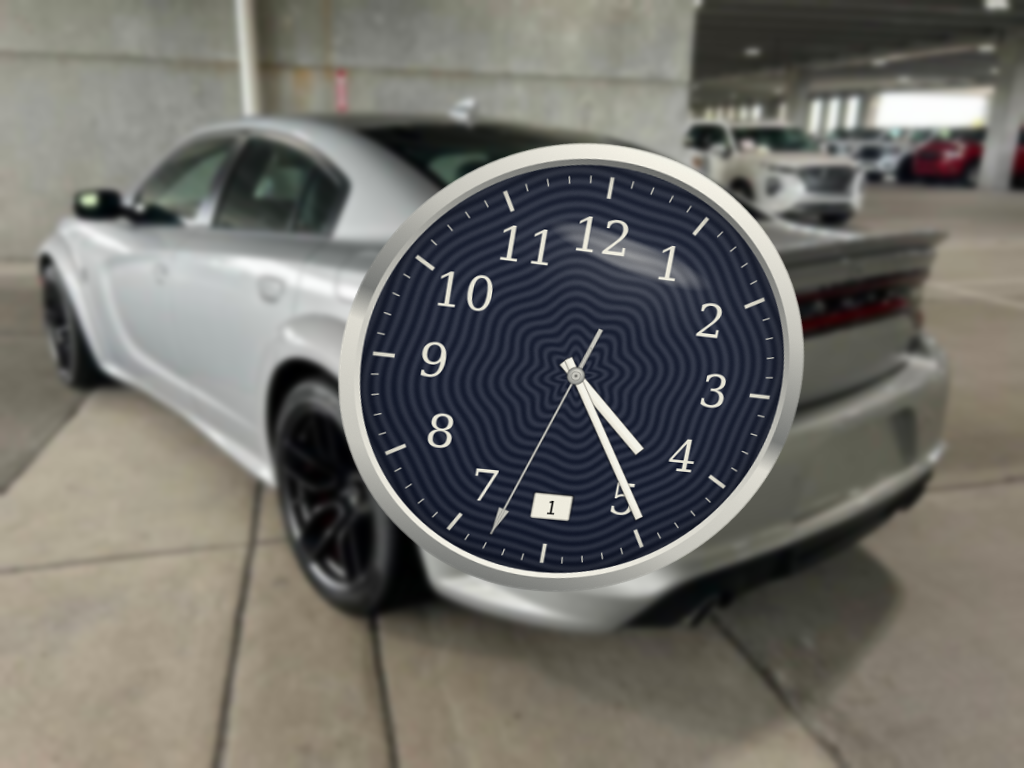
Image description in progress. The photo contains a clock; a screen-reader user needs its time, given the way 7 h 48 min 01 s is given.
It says 4 h 24 min 33 s
